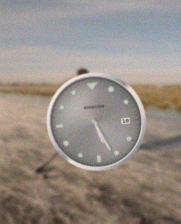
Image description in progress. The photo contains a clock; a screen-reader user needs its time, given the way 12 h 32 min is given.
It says 5 h 26 min
